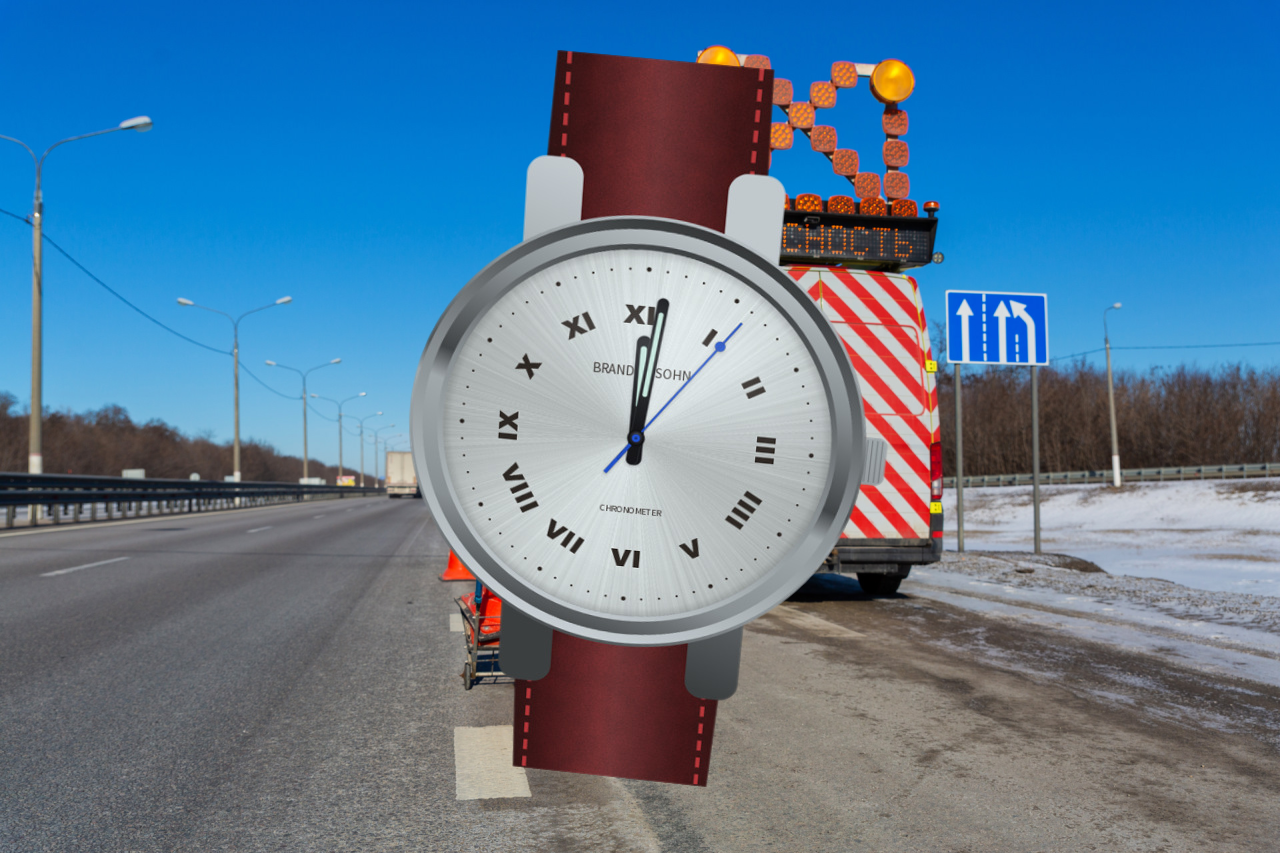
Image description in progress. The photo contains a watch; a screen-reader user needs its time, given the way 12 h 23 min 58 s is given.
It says 12 h 01 min 06 s
